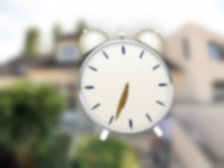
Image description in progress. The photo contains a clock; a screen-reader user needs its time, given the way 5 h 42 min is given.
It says 6 h 34 min
